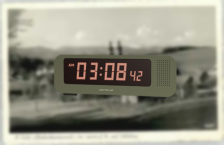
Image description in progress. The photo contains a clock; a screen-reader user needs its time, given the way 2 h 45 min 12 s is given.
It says 3 h 08 min 42 s
